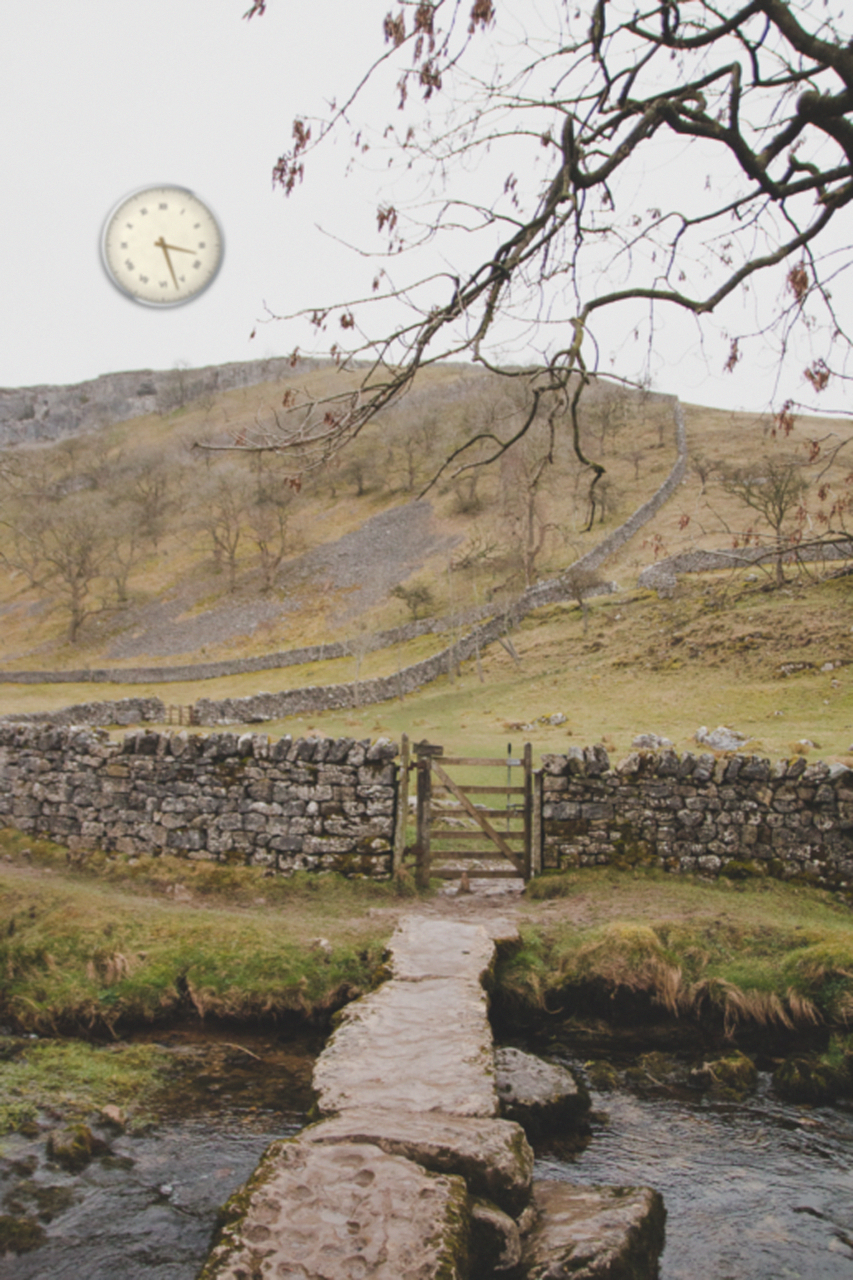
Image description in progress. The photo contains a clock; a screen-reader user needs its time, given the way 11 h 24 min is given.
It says 3 h 27 min
